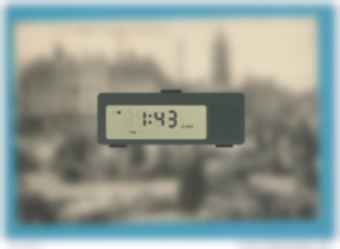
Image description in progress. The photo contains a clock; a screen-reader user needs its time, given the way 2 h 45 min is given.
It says 1 h 43 min
